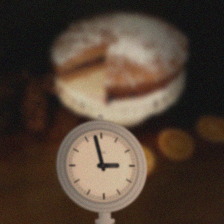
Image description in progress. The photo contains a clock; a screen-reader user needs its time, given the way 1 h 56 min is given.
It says 2 h 58 min
